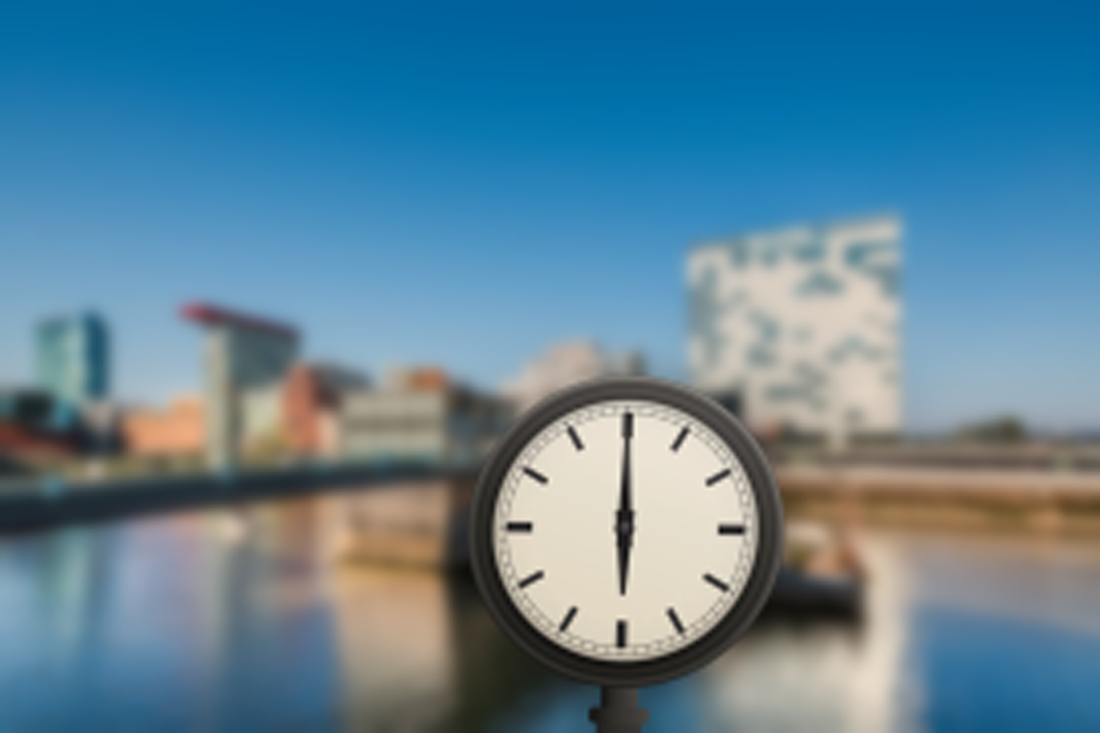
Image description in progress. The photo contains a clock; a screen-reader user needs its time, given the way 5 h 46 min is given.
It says 6 h 00 min
